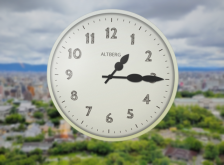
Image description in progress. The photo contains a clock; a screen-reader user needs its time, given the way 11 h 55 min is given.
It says 1 h 15 min
